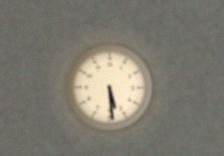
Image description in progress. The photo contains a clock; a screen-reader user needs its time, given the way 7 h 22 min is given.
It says 5 h 29 min
